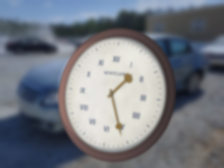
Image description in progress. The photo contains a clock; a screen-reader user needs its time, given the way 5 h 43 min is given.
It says 1 h 26 min
